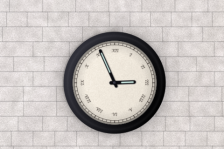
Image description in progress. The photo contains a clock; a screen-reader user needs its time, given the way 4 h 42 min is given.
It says 2 h 56 min
